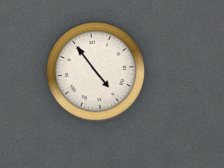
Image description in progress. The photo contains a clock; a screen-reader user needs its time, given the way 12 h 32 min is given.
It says 4 h 55 min
